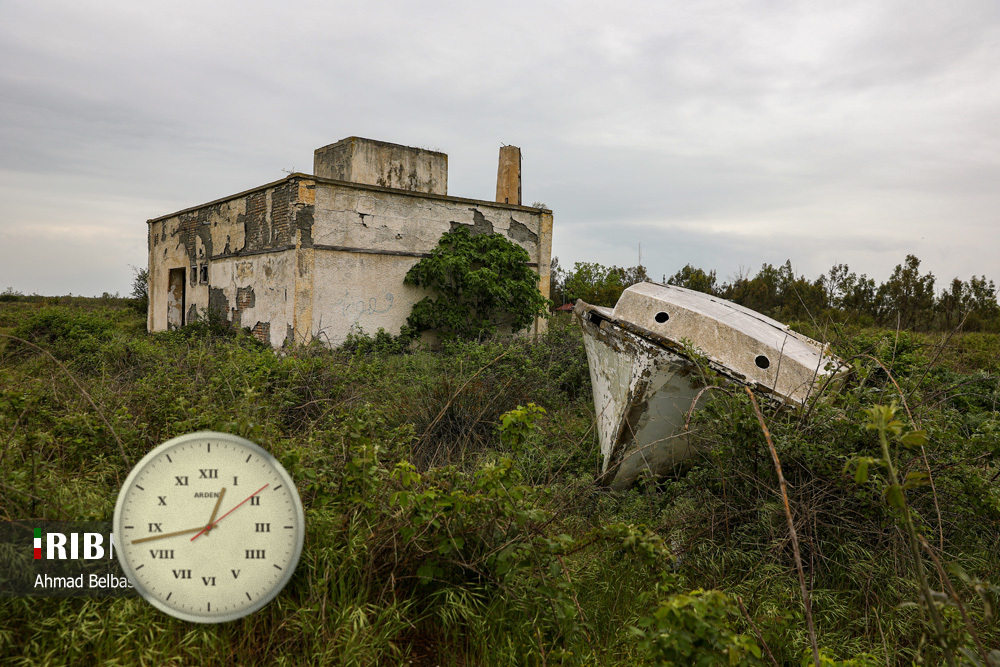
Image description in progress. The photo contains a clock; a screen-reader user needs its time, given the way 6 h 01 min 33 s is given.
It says 12 h 43 min 09 s
